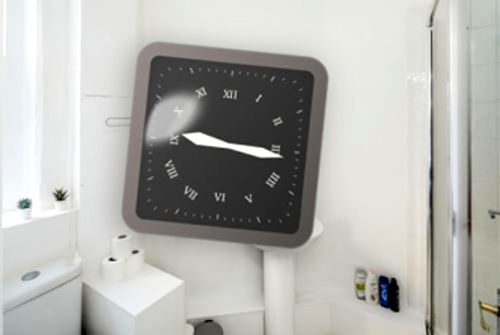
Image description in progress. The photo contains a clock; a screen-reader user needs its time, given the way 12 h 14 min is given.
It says 9 h 16 min
